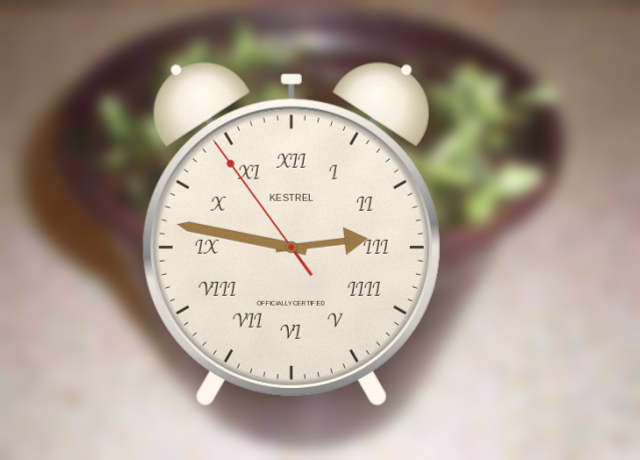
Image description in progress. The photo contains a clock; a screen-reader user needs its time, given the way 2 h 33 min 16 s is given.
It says 2 h 46 min 54 s
